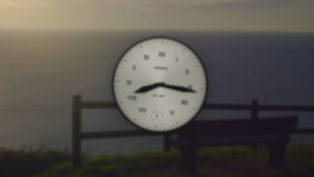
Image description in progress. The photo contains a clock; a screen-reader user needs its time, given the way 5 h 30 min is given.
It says 8 h 16 min
